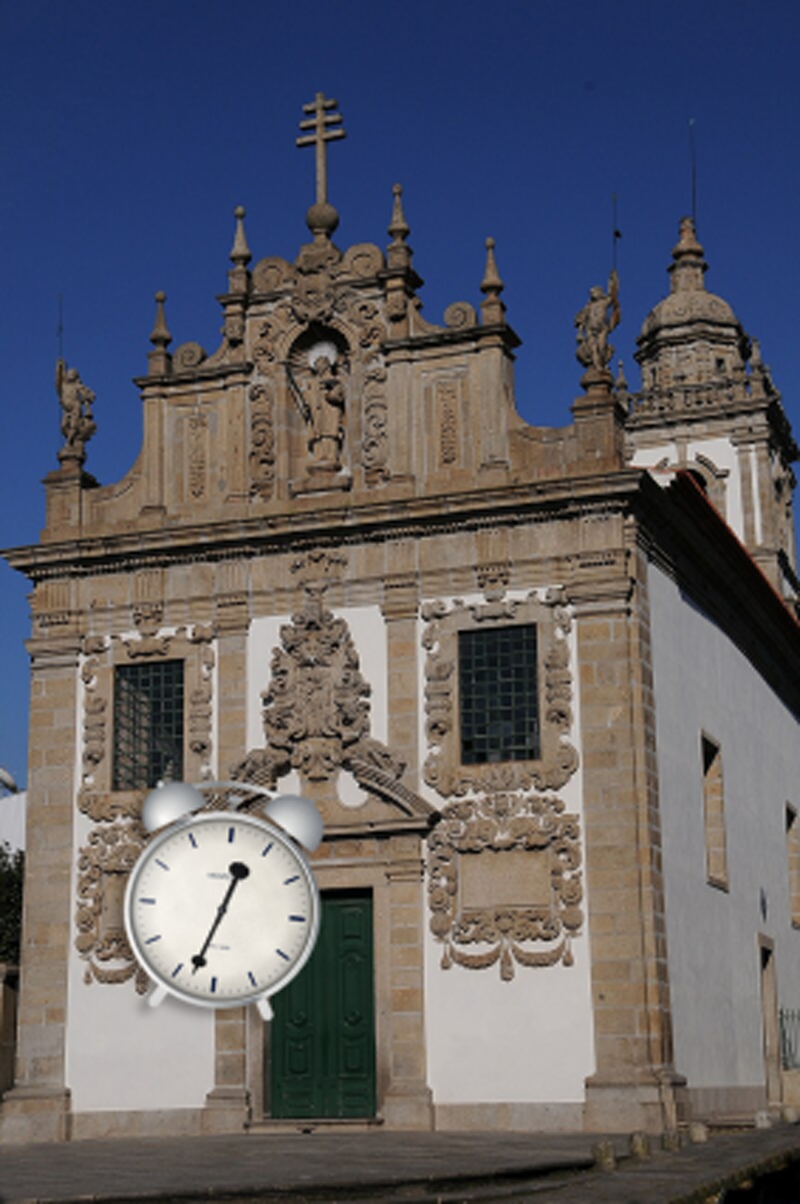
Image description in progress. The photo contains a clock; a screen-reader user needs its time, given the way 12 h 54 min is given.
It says 12 h 33 min
